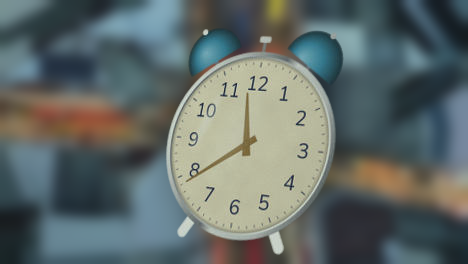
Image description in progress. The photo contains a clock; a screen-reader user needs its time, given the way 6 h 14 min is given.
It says 11 h 39 min
